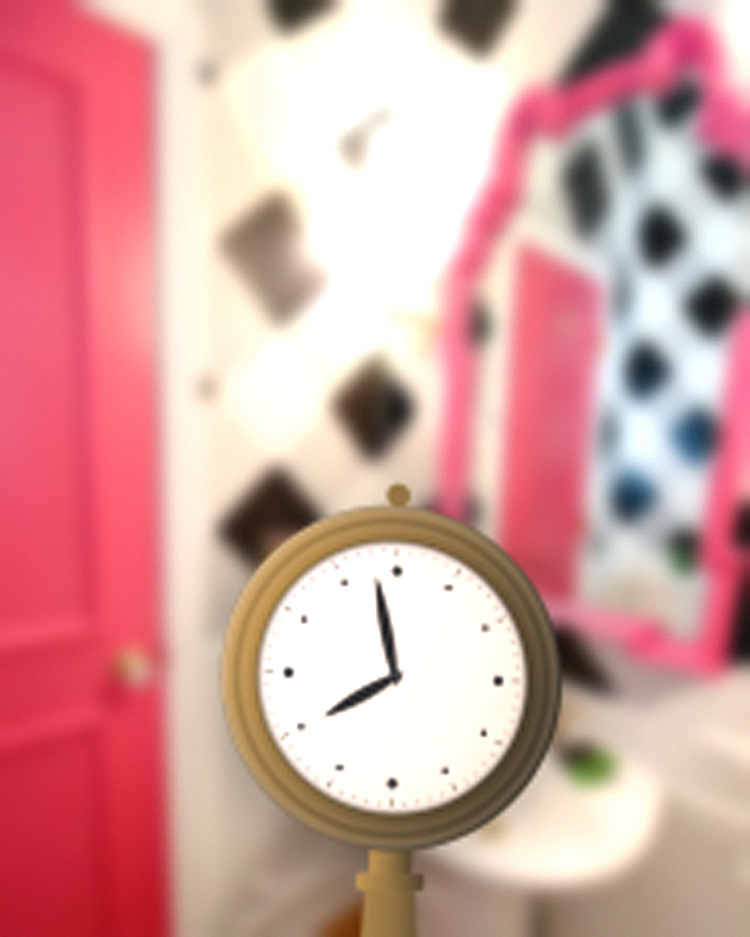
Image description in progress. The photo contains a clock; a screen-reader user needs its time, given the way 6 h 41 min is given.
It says 7 h 58 min
